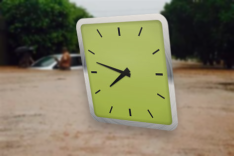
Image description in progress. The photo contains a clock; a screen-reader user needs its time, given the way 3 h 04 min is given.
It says 7 h 48 min
